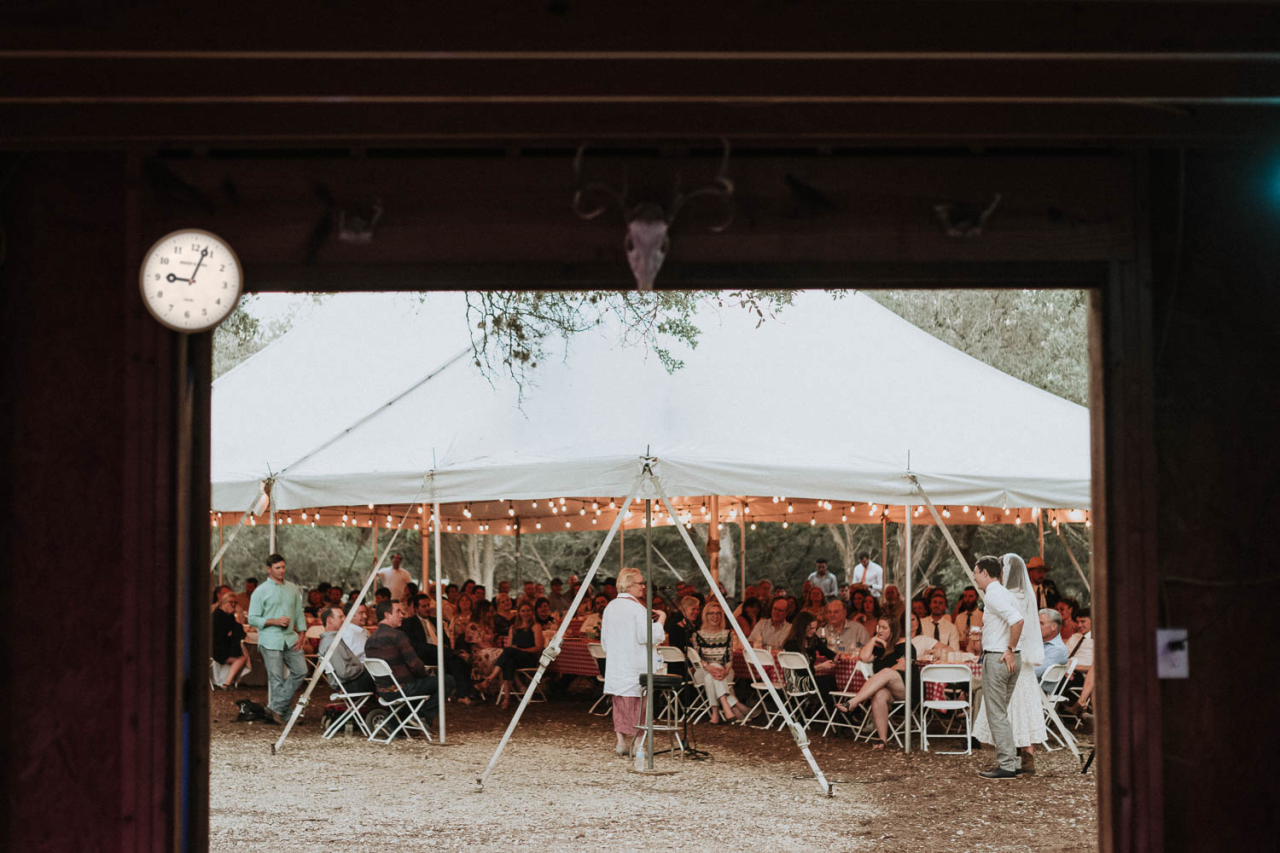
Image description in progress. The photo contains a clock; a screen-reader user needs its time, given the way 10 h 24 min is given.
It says 9 h 03 min
